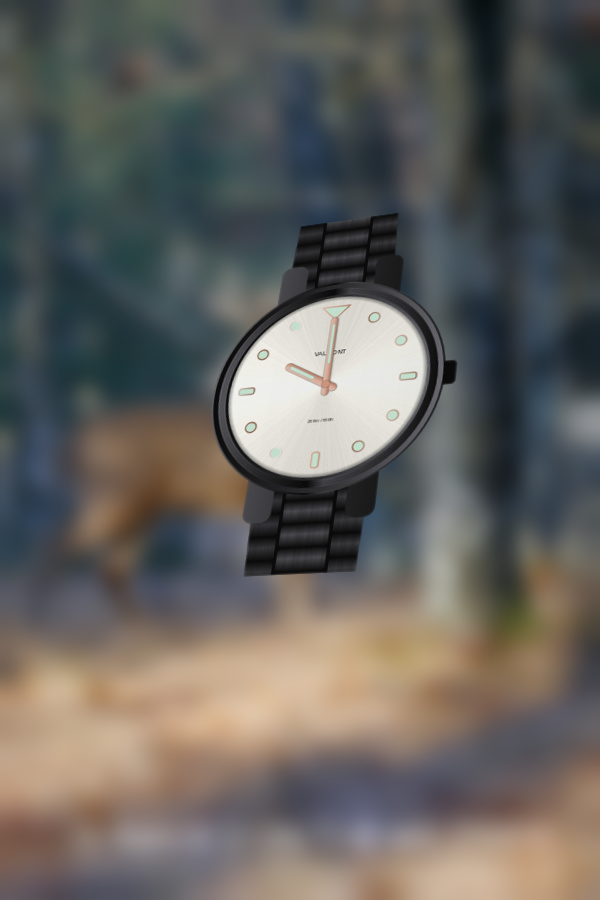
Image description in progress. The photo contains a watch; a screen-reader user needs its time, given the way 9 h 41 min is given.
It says 10 h 00 min
